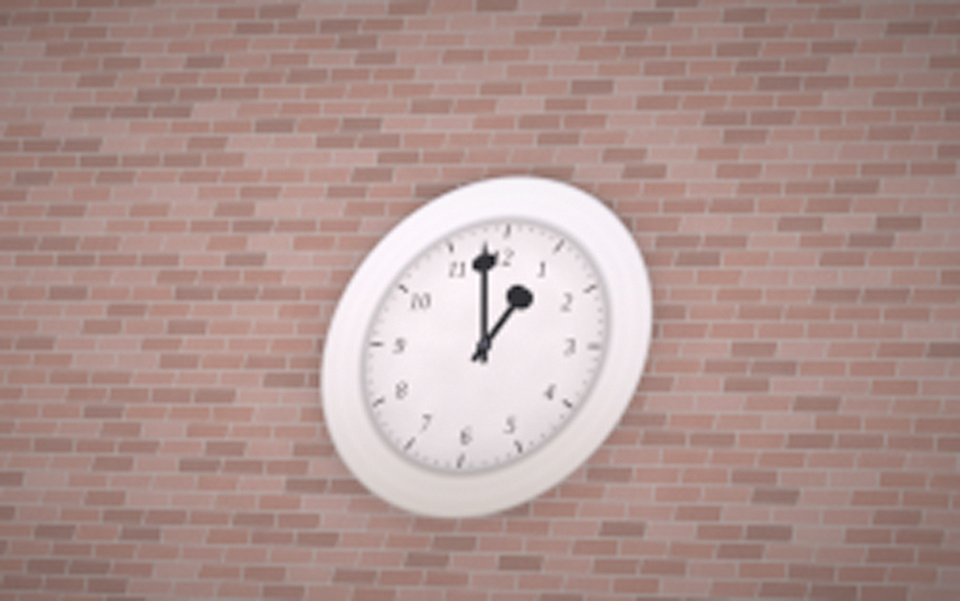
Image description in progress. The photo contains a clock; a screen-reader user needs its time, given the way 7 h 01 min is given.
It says 12 h 58 min
